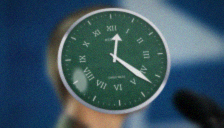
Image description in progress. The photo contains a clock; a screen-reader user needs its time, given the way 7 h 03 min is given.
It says 12 h 22 min
